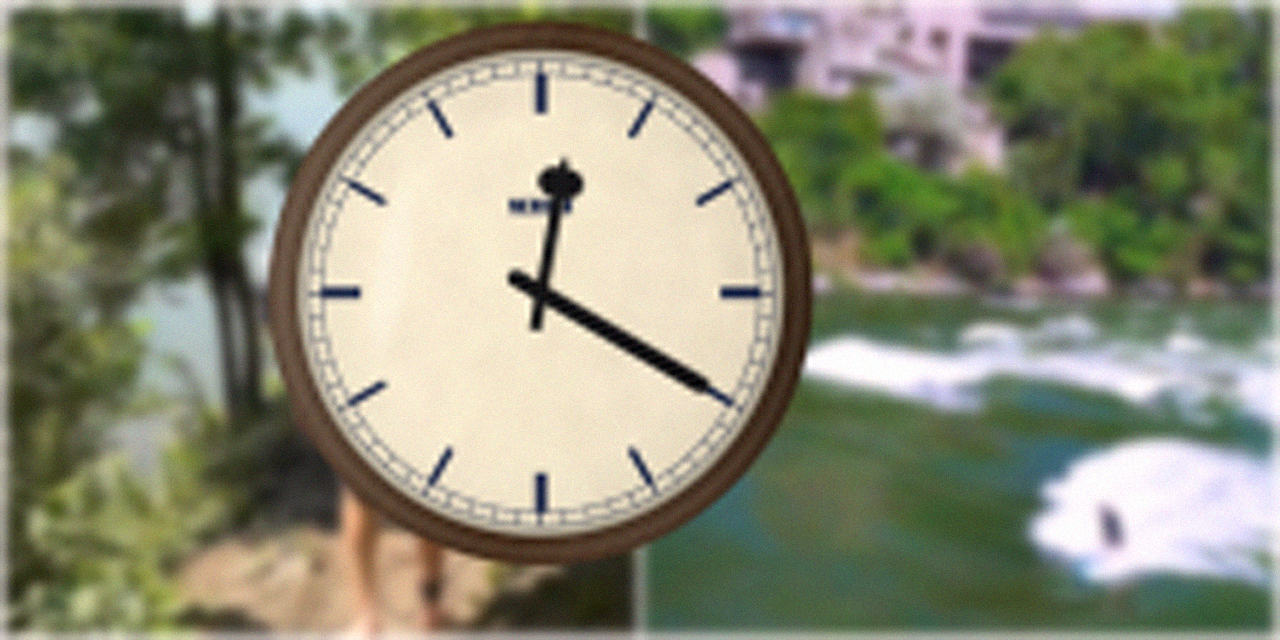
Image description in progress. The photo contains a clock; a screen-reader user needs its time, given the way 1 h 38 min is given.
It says 12 h 20 min
